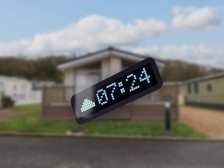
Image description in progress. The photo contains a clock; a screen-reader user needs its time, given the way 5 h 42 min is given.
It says 7 h 24 min
